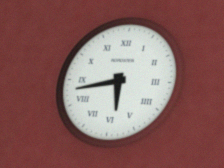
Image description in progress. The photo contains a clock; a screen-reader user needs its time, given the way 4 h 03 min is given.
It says 5 h 43 min
